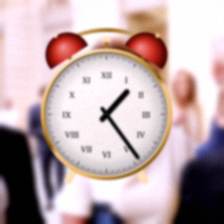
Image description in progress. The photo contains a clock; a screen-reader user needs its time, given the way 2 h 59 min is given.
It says 1 h 24 min
